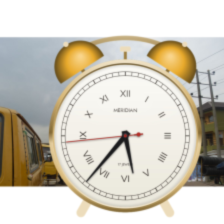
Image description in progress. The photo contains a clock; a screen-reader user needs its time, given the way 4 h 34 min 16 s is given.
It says 5 h 36 min 44 s
